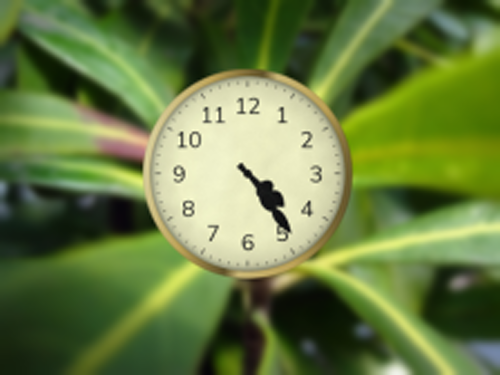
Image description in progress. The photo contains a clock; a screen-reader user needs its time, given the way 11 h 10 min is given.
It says 4 h 24 min
